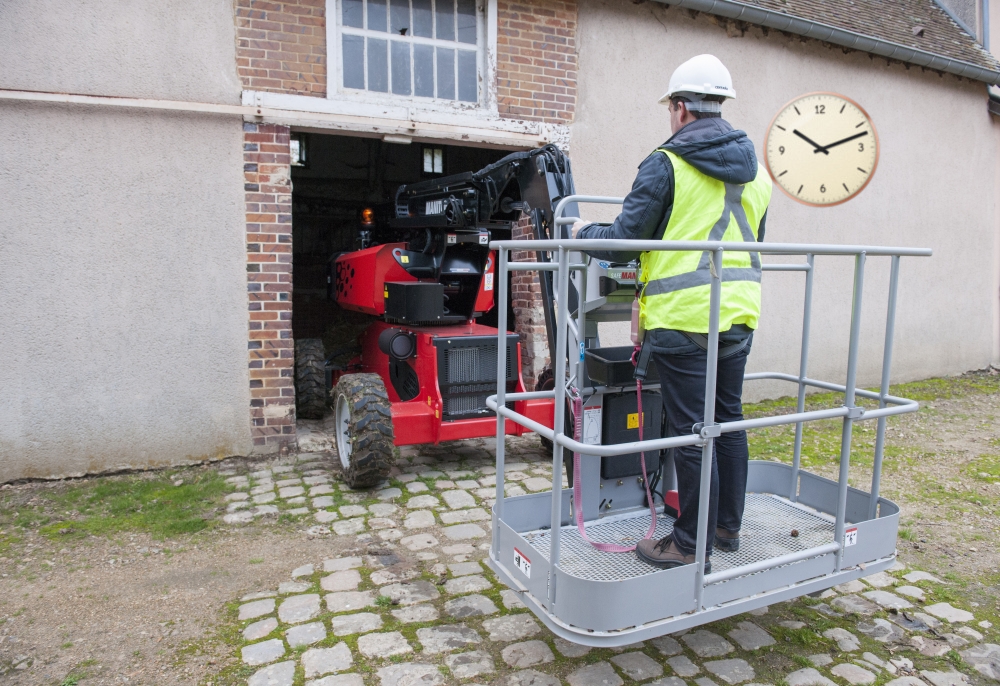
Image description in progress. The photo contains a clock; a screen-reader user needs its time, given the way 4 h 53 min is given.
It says 10 h 12 min
